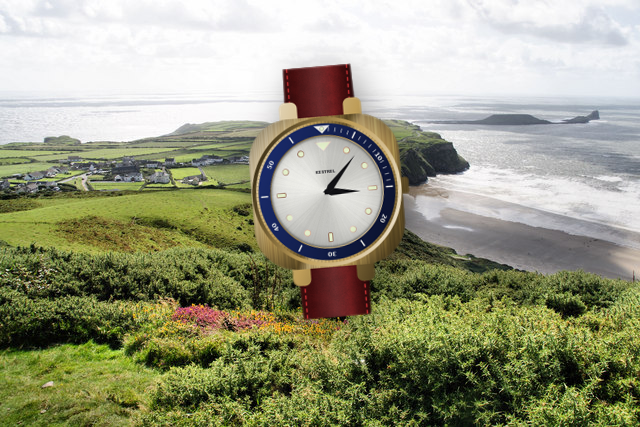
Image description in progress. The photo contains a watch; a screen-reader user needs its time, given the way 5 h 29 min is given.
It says 3 h 07 min
